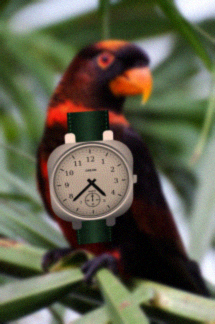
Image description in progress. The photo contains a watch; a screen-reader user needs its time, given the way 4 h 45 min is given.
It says 4 h 38 min
